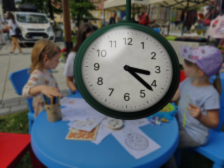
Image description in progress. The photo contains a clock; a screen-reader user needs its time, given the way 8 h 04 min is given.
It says 3 h 22 min
